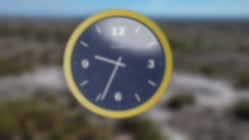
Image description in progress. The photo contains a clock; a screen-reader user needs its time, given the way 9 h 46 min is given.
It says 9 h 34 min
